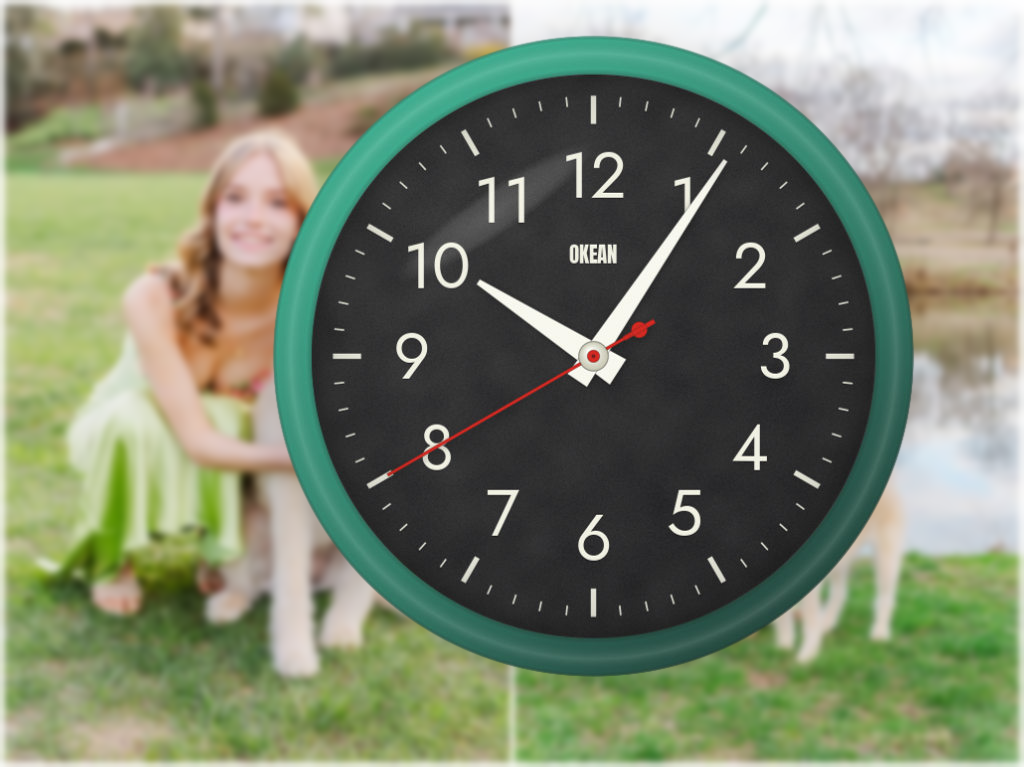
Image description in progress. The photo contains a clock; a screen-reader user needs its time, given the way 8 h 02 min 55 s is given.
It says 10 h 05 min 40 s
